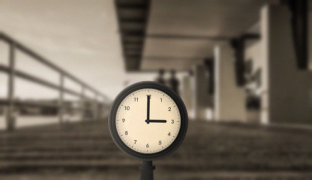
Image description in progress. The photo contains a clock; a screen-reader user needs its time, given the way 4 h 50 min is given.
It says 3 h 00 min
